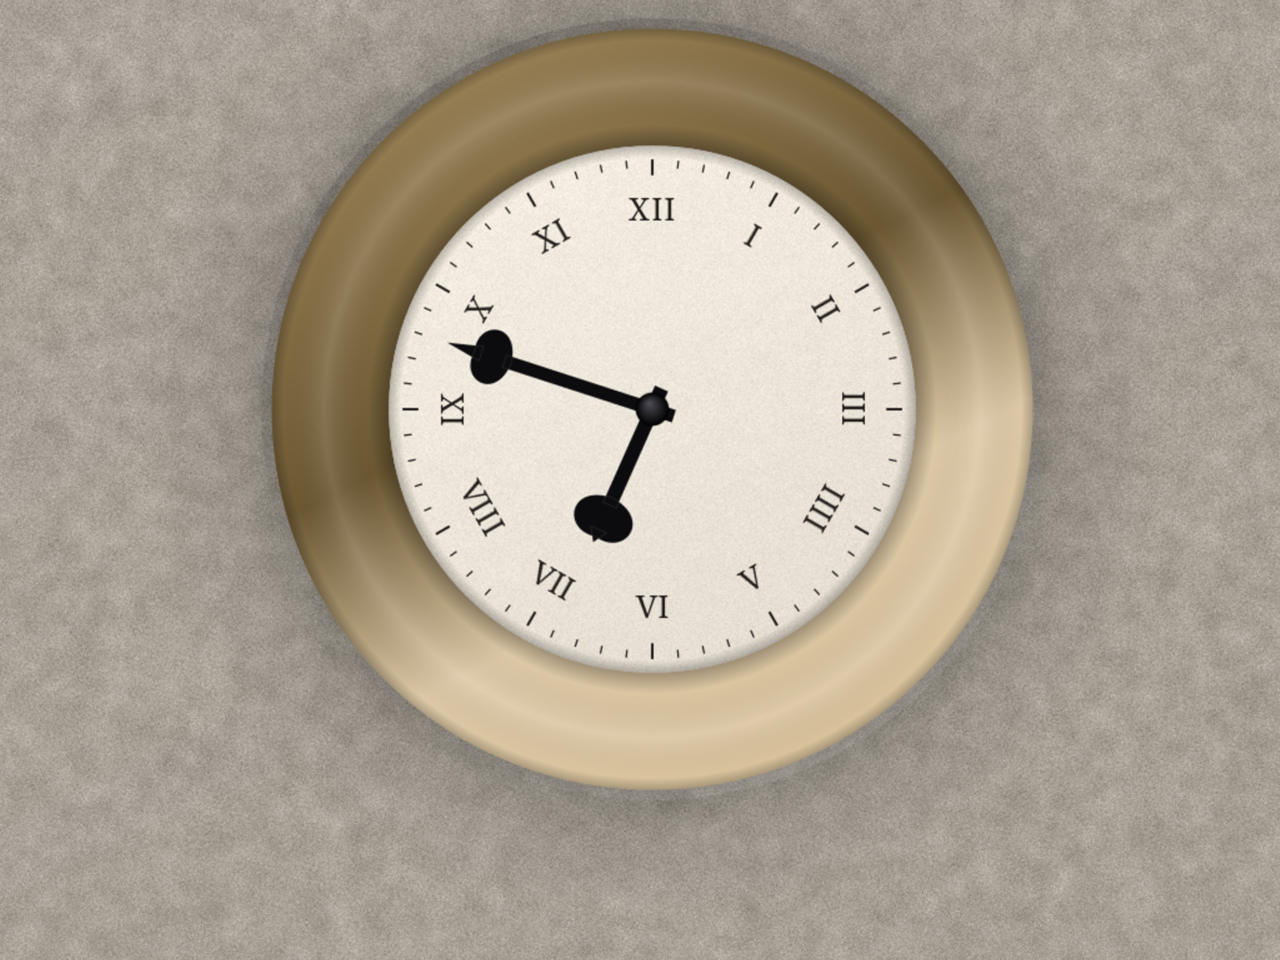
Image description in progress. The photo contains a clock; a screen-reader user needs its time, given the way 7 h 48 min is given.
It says 6 h 48 min
